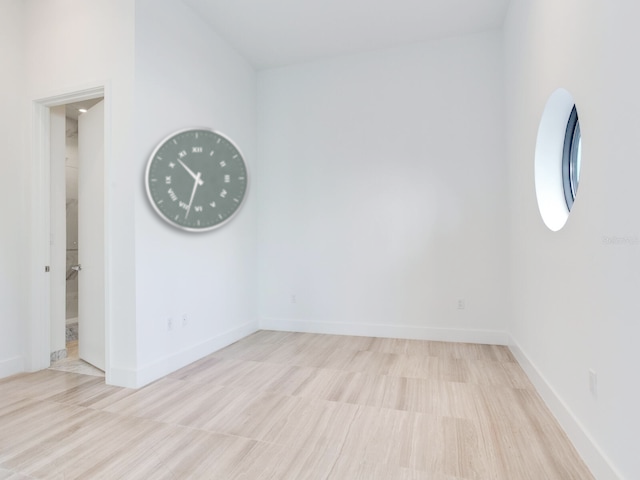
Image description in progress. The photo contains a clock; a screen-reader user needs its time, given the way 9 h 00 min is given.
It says 10 h 33 min
